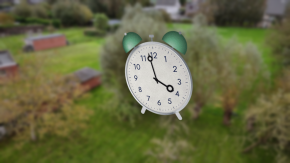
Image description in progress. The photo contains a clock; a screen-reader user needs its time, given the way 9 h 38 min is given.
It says 3 h 58 min
